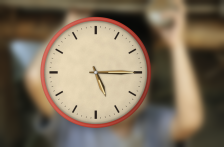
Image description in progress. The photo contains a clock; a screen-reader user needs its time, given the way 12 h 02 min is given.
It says 5 h 15 min
